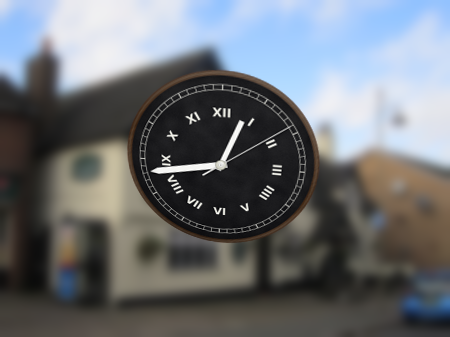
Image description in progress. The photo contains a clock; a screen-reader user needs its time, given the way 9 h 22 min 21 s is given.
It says 12 h 43 min 09 s
